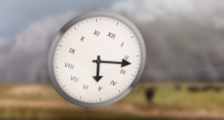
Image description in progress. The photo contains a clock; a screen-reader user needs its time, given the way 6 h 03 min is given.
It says 5 h 12 min
